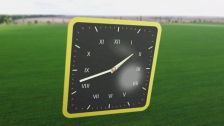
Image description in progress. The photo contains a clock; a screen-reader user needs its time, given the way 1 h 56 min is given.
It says 1 h 42 min
